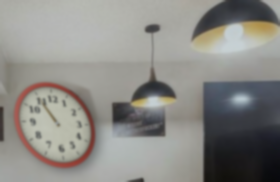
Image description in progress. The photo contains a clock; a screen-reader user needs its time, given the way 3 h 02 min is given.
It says 10 h 55 min
